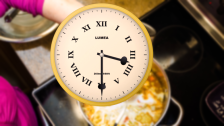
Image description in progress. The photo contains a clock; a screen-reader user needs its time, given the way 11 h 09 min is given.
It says 3 h 30 min
